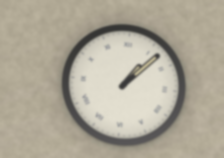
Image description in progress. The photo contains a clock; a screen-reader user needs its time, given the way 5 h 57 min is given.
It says 1 h 07 min
